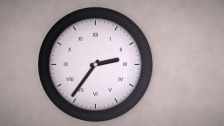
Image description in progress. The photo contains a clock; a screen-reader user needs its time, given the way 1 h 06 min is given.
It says 2 h 36 min
